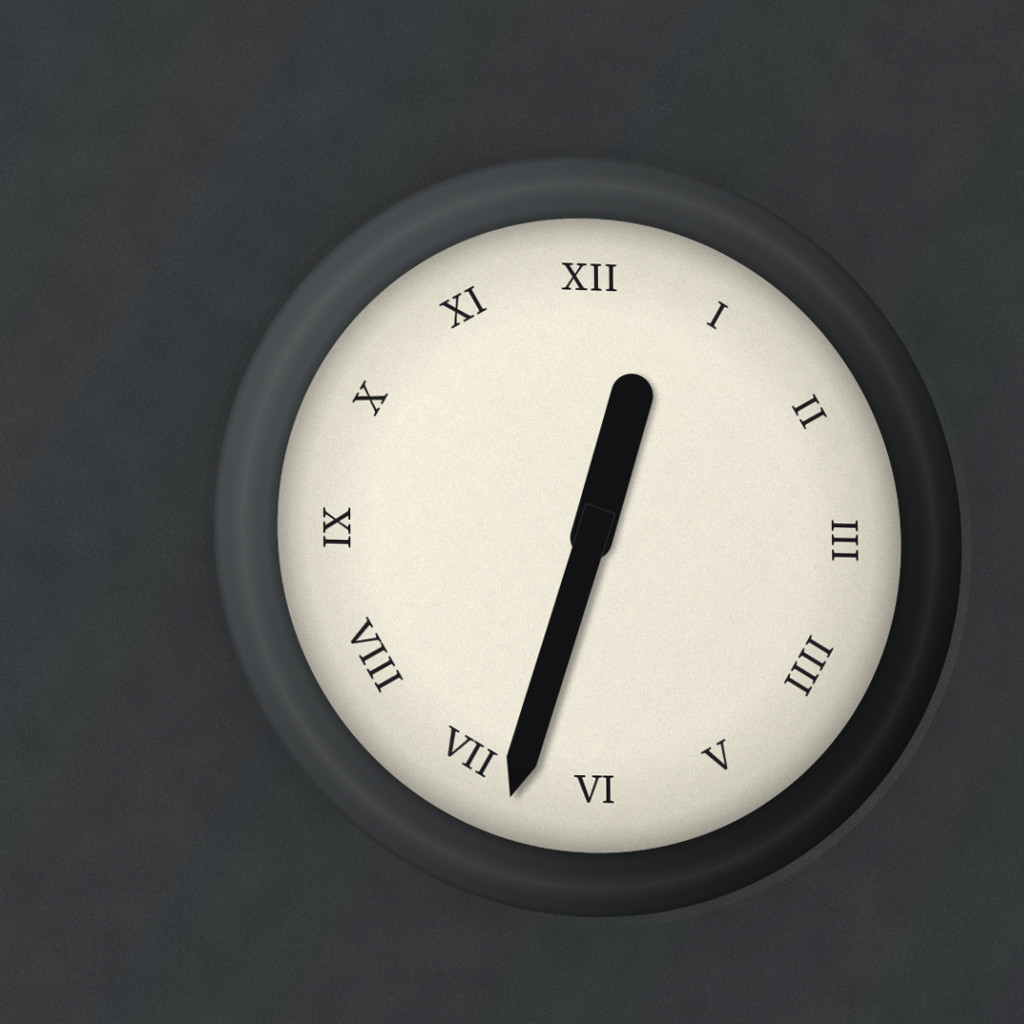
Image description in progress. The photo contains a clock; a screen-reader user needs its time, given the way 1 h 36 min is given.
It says 12 h 33 min
